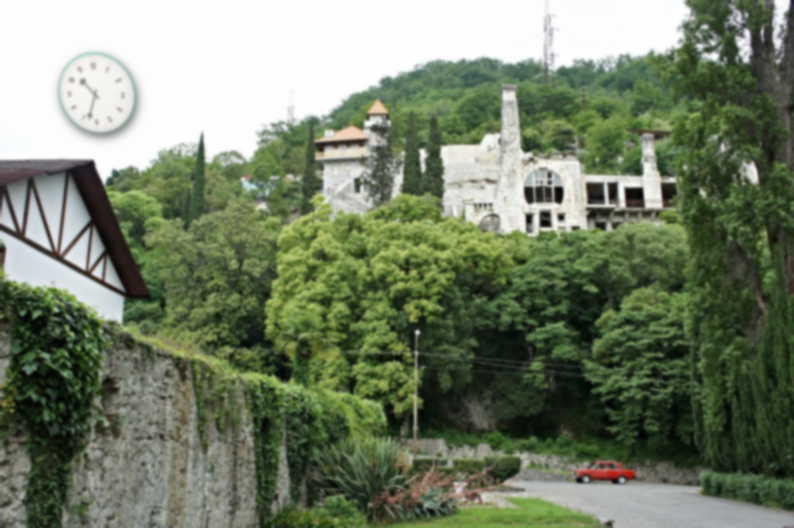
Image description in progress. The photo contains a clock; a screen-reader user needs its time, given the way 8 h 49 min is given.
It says 10 h 33 min
